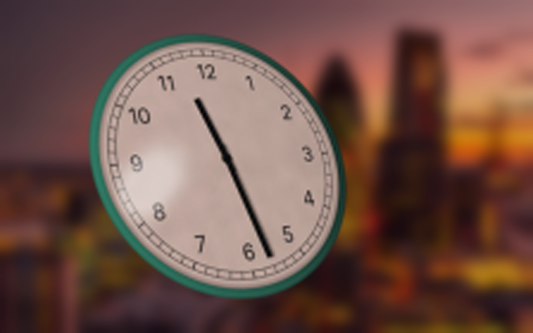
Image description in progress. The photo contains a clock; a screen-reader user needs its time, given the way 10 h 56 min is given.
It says 11 h 28 min
